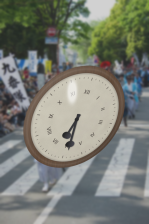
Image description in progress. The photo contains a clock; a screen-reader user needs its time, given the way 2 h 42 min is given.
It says 6 h 29 min
